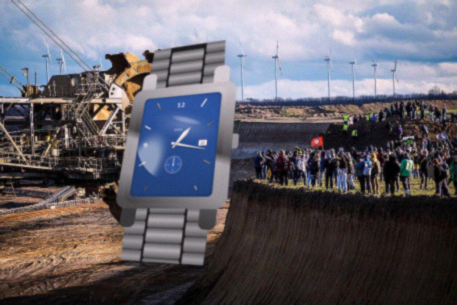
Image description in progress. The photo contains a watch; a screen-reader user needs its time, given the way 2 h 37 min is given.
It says 1 h 17 min
